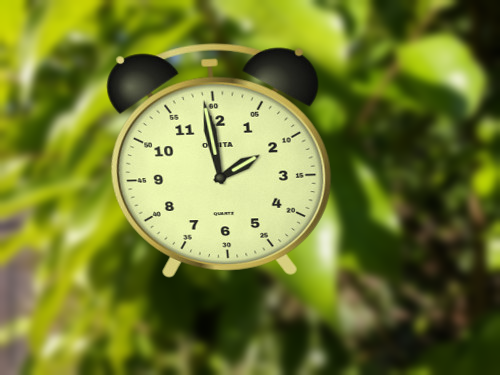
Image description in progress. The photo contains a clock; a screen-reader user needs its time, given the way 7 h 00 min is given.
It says 1 h 59 min
